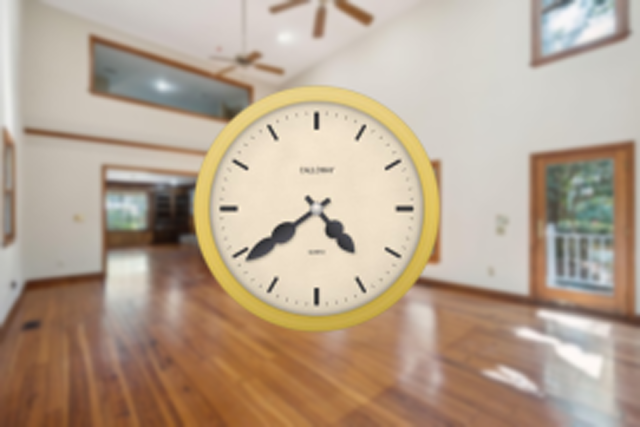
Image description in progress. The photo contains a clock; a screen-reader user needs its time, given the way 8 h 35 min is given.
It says 4 h 39 min
